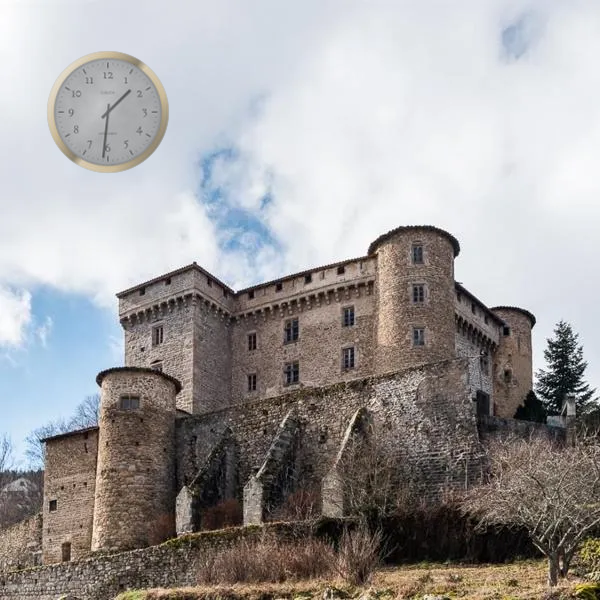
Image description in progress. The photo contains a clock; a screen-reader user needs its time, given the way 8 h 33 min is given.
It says 1 h 31 min
